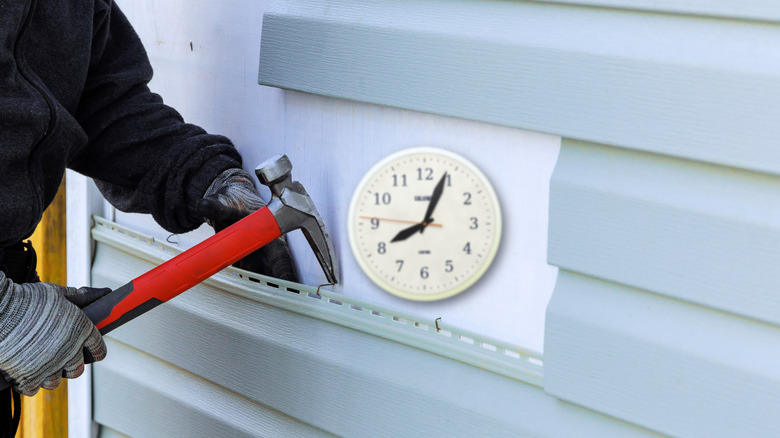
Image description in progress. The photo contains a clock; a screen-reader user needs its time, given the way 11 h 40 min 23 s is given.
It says 8 h 03 min 46 s
